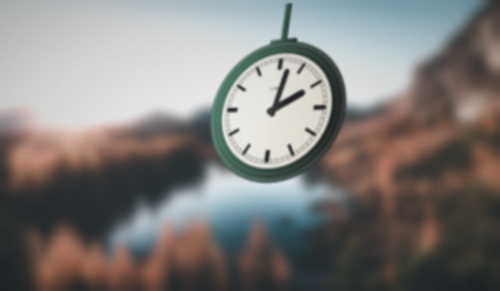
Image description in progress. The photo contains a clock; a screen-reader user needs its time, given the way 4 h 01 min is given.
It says 2 h 02 min
